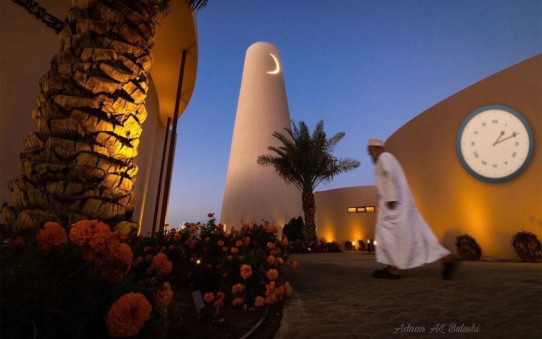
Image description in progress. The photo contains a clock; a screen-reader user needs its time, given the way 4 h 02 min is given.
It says 1 h 11 min
